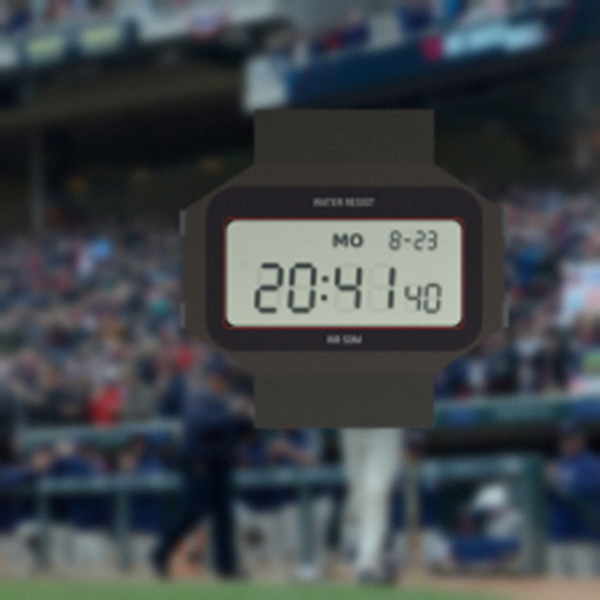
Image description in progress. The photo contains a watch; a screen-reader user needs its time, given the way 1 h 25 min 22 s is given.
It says 20 h 41 min 40 s
